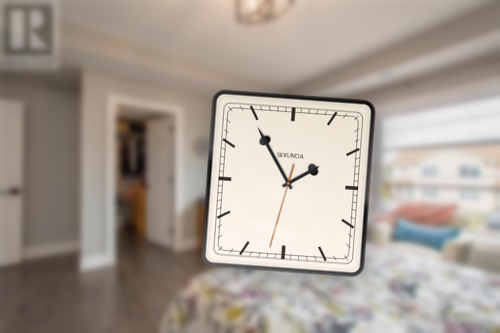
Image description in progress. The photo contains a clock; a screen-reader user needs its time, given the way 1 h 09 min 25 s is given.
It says 1 h 54 min 32 s
